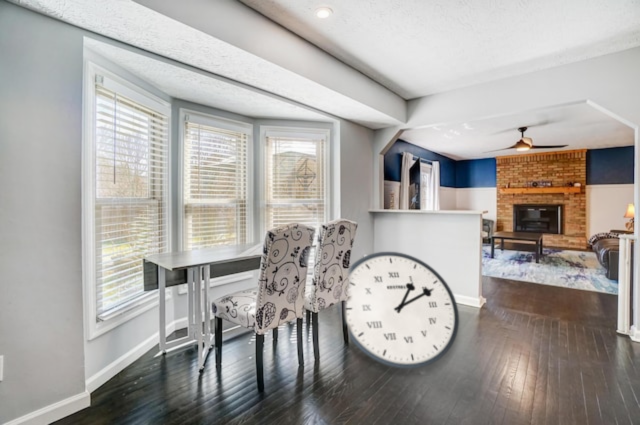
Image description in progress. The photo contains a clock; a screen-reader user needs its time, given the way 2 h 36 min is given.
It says 1 h 11 min
